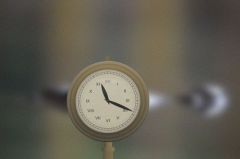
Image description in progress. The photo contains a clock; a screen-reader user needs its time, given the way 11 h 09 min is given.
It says 11 h 19 min
